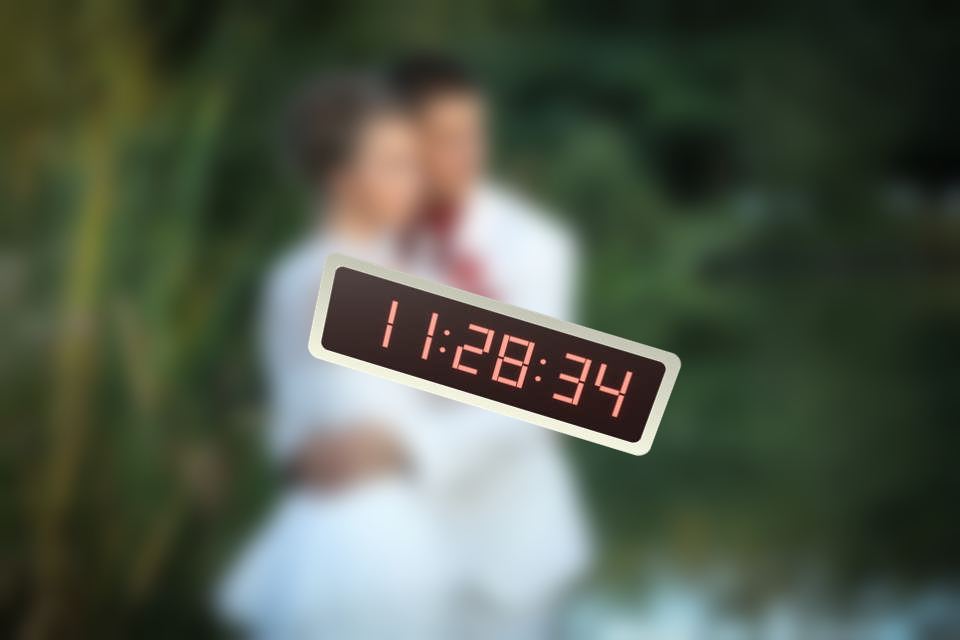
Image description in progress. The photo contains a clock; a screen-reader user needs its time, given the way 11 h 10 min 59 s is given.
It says 11 h 28 min 34 s
